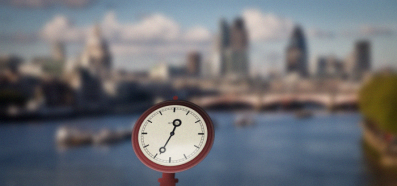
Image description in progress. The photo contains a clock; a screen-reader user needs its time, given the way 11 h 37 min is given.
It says 12 h 34 min
